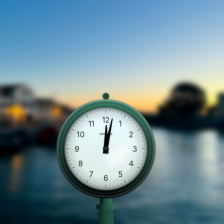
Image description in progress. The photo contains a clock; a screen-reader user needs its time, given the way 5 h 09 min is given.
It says 12 h 02 min
